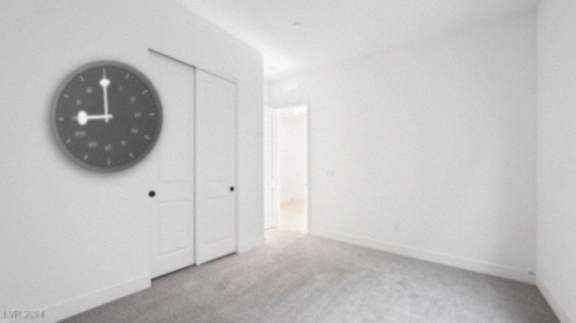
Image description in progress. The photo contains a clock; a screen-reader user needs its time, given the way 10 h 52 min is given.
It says 9 h 00 min
